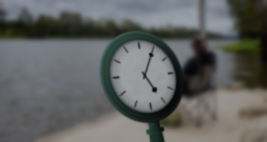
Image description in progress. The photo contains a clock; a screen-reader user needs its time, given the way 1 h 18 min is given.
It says 5 h 05 min
